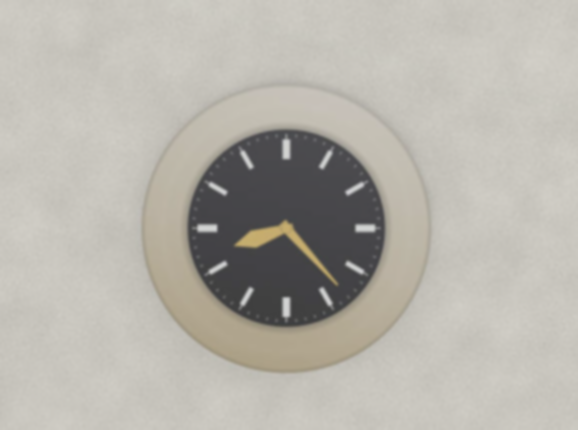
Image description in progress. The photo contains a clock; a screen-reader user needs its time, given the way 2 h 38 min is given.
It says 8 h 23 min
